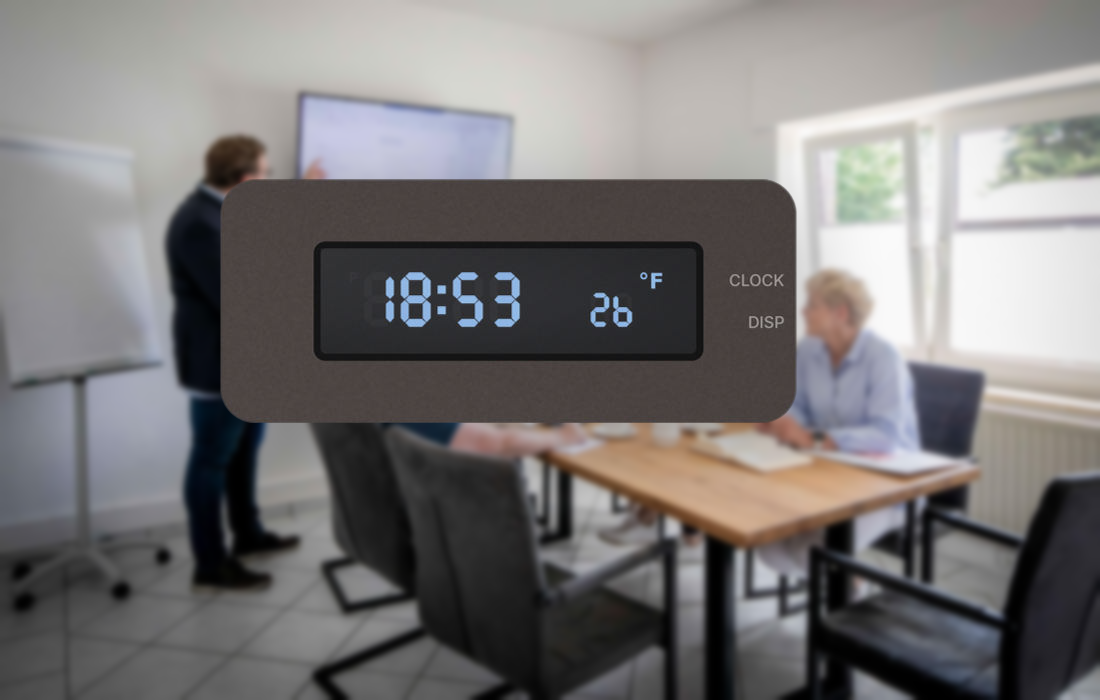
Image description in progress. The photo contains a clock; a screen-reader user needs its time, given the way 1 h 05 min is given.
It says 18 h 53 min
